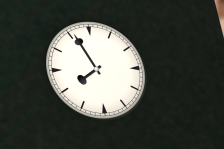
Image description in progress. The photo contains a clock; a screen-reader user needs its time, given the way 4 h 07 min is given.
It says 7 h 56 min
